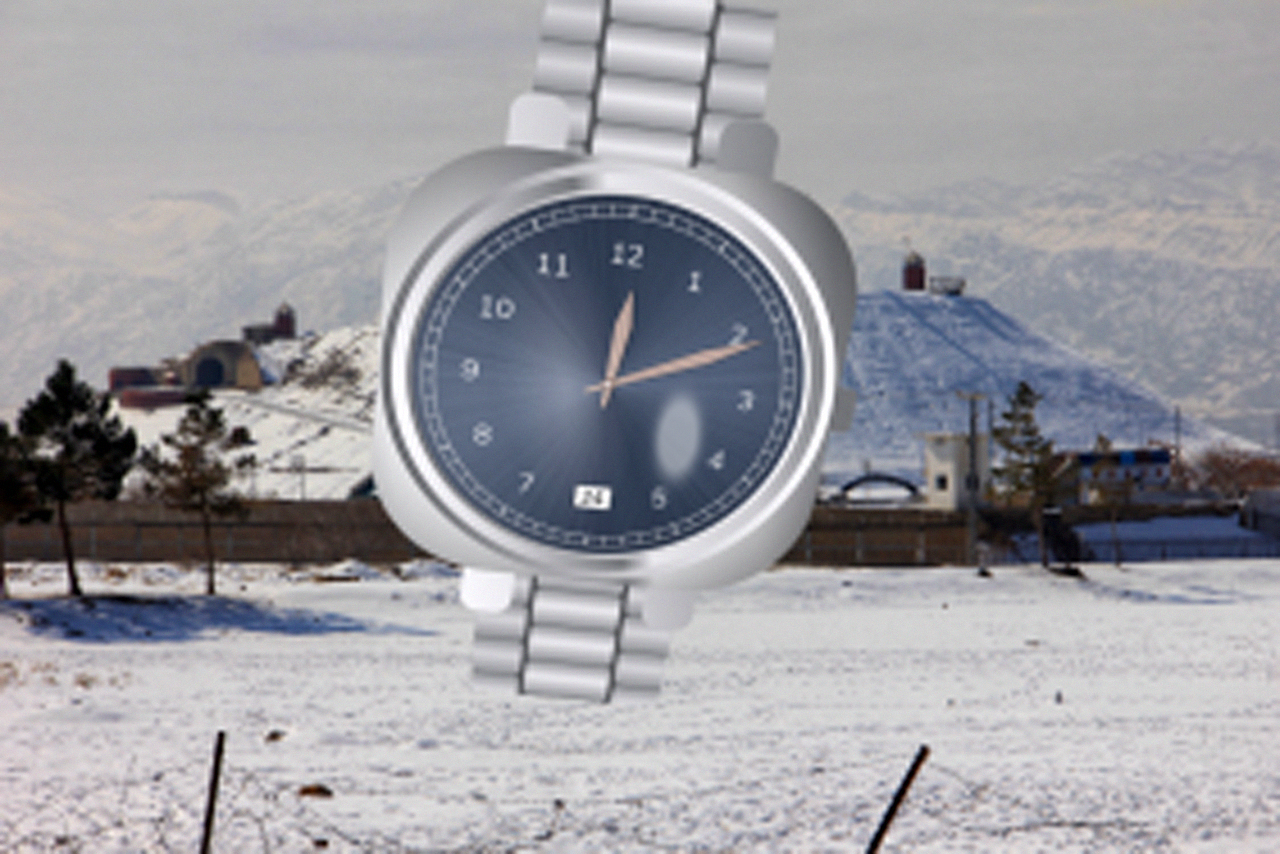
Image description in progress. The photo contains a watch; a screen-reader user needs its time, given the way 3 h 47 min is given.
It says 12 h 11 min
